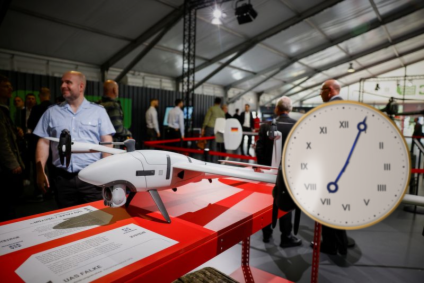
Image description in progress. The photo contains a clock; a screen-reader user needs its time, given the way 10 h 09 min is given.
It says 7 h 04 min
